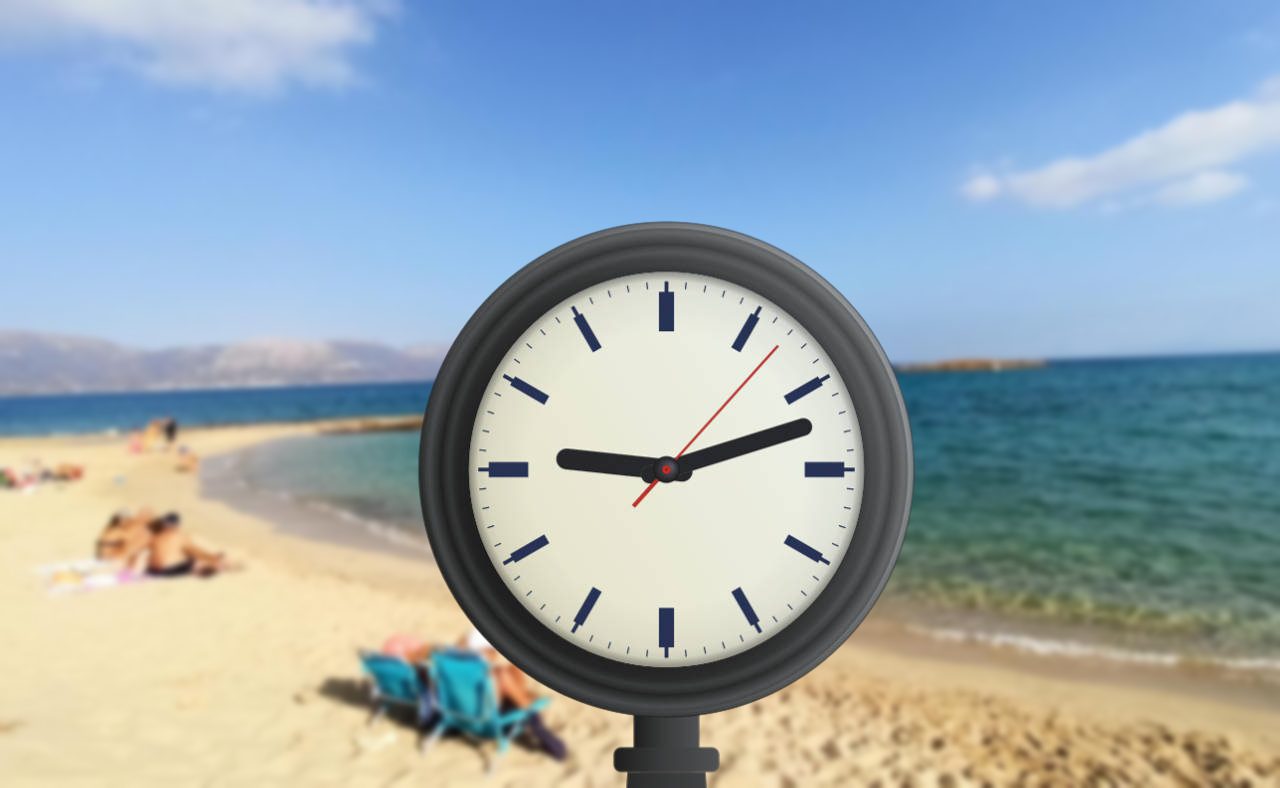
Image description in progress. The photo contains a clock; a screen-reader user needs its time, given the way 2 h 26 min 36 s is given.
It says 9 h 12 min 07 s
